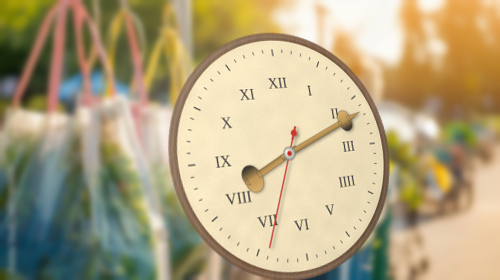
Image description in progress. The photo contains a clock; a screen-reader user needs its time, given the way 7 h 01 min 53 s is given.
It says 8 h 11 min 34 s
